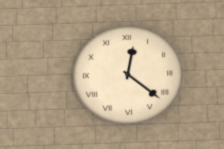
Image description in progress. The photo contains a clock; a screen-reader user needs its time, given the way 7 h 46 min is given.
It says 12 h 22 min
